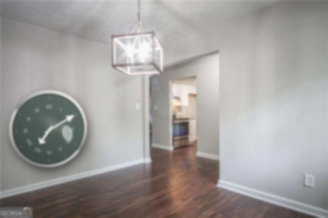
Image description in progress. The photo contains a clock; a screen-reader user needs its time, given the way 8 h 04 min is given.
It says 7 h 10 min
